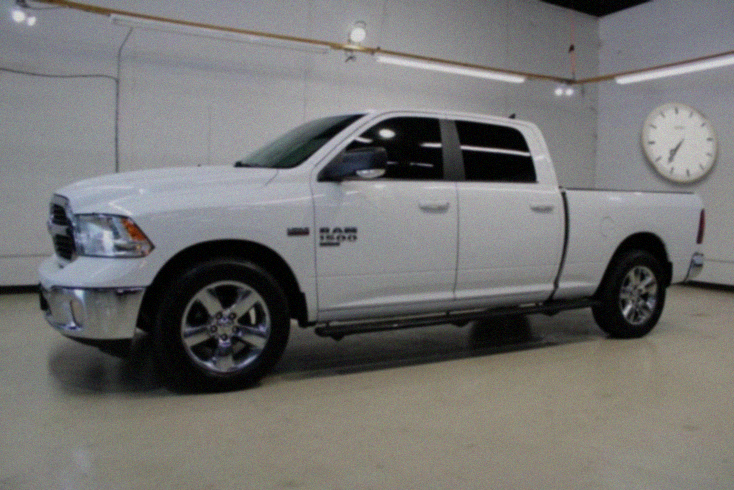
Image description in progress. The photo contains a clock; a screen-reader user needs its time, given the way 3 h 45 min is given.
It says 7 h 37 min
